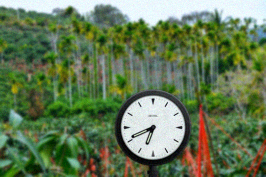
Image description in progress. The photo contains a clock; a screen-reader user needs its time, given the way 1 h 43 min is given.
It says 6 h 41 min
